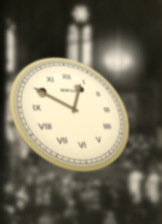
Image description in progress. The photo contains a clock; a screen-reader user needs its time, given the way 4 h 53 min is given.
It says 12 h 50 min
